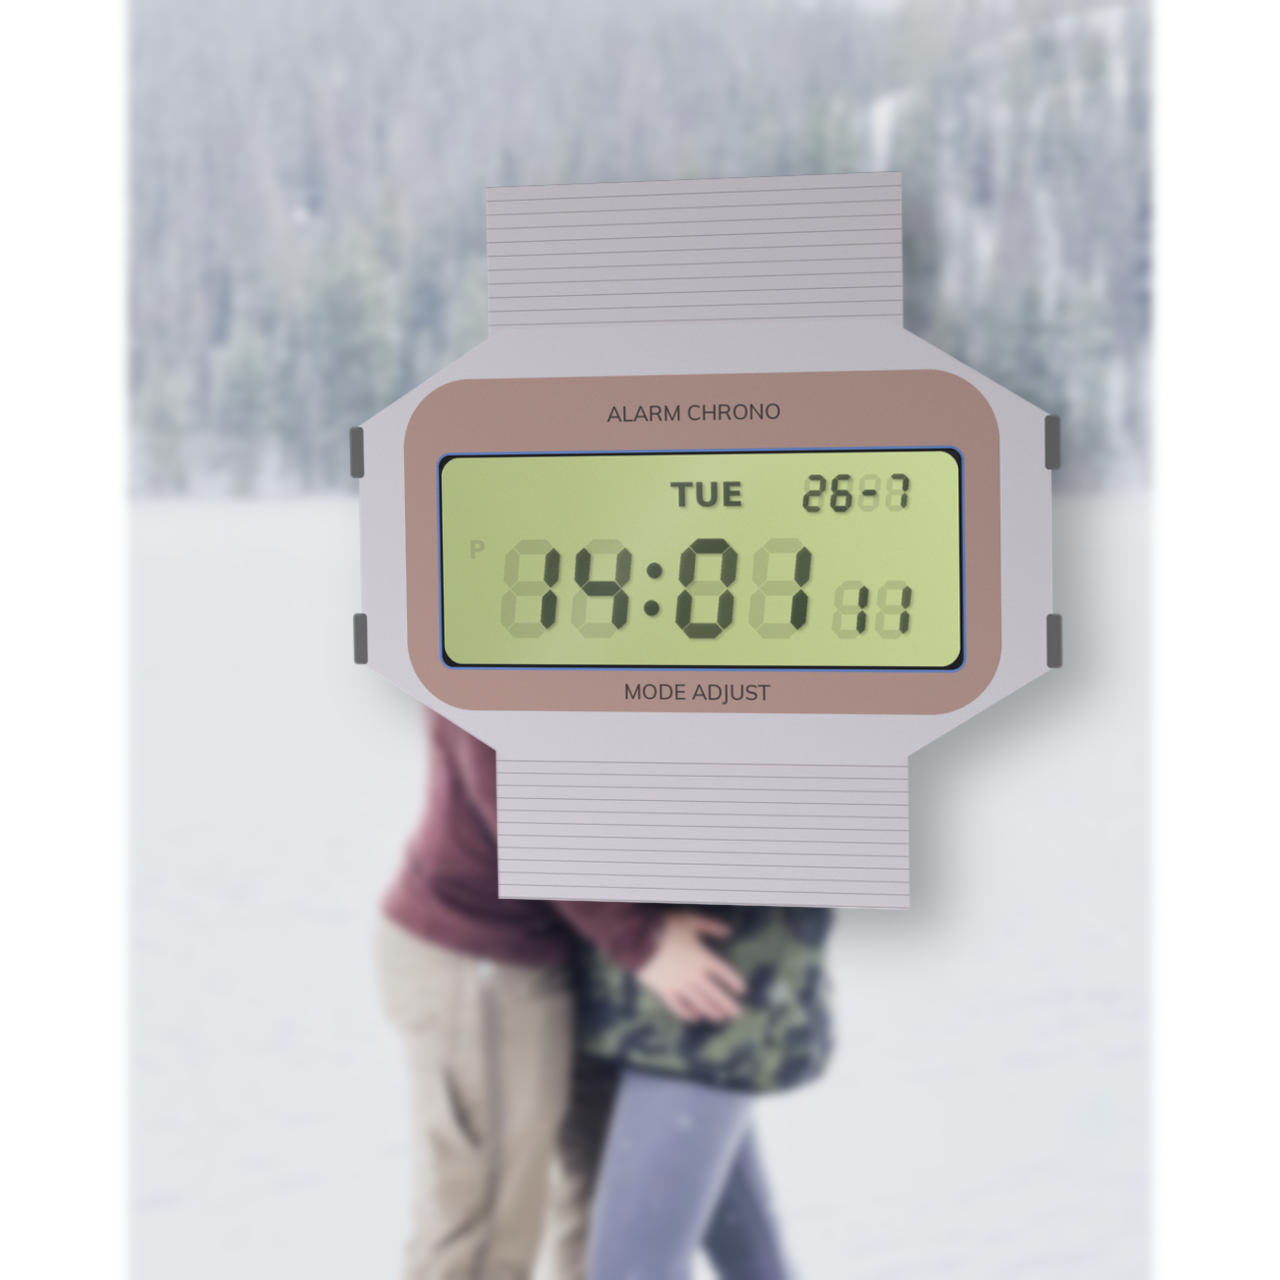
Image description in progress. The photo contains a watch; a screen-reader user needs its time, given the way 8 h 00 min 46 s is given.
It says 14 h 01 min 11 s
